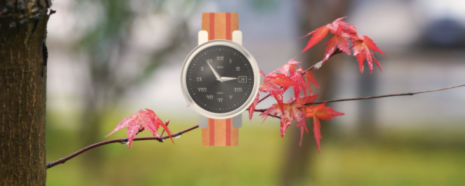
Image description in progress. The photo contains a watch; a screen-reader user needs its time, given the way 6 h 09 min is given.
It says 2 h 54 min
